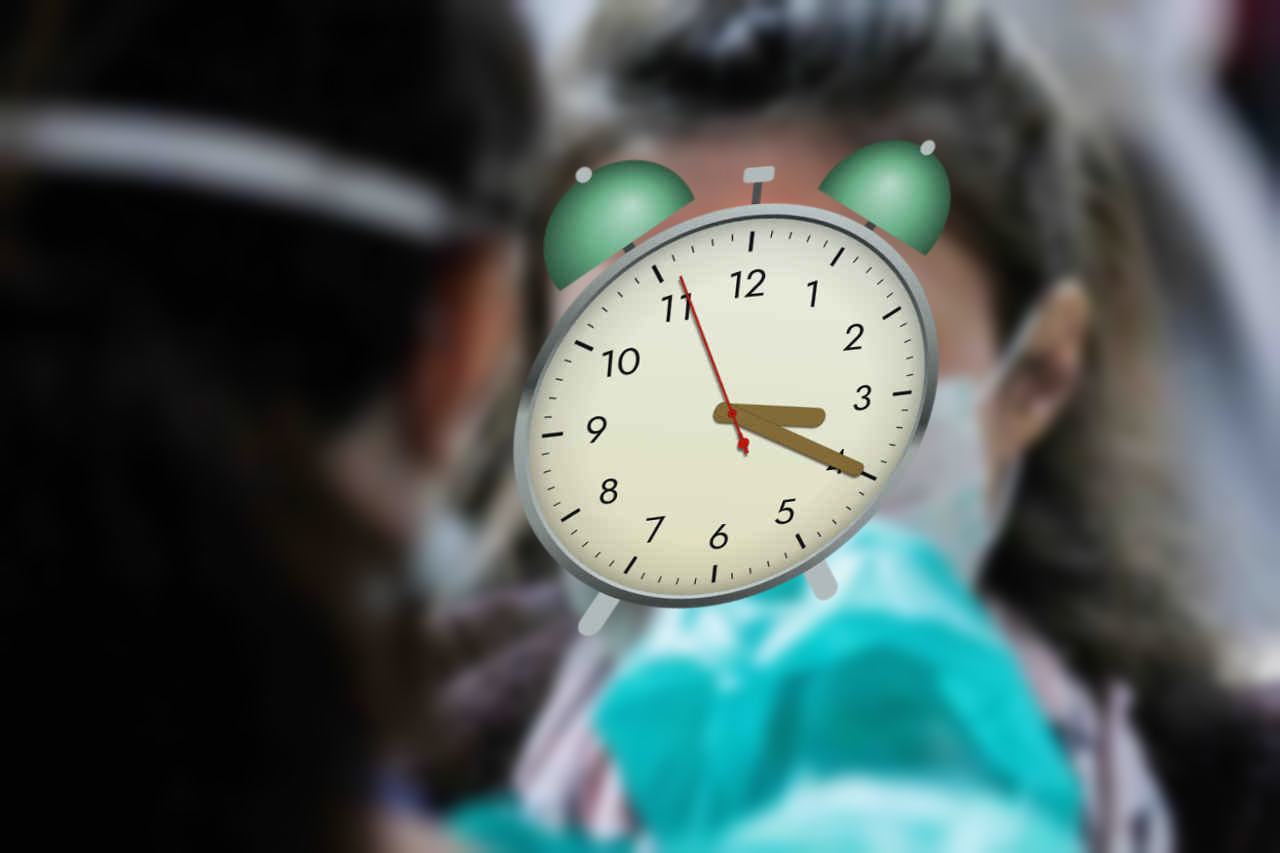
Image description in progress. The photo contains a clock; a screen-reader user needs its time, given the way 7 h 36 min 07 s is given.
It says 3 h 19 min 56 s
